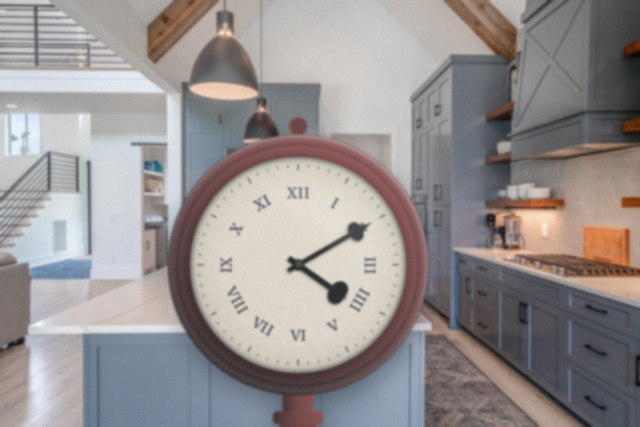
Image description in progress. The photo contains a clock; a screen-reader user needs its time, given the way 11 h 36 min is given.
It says 4 h 10 min
